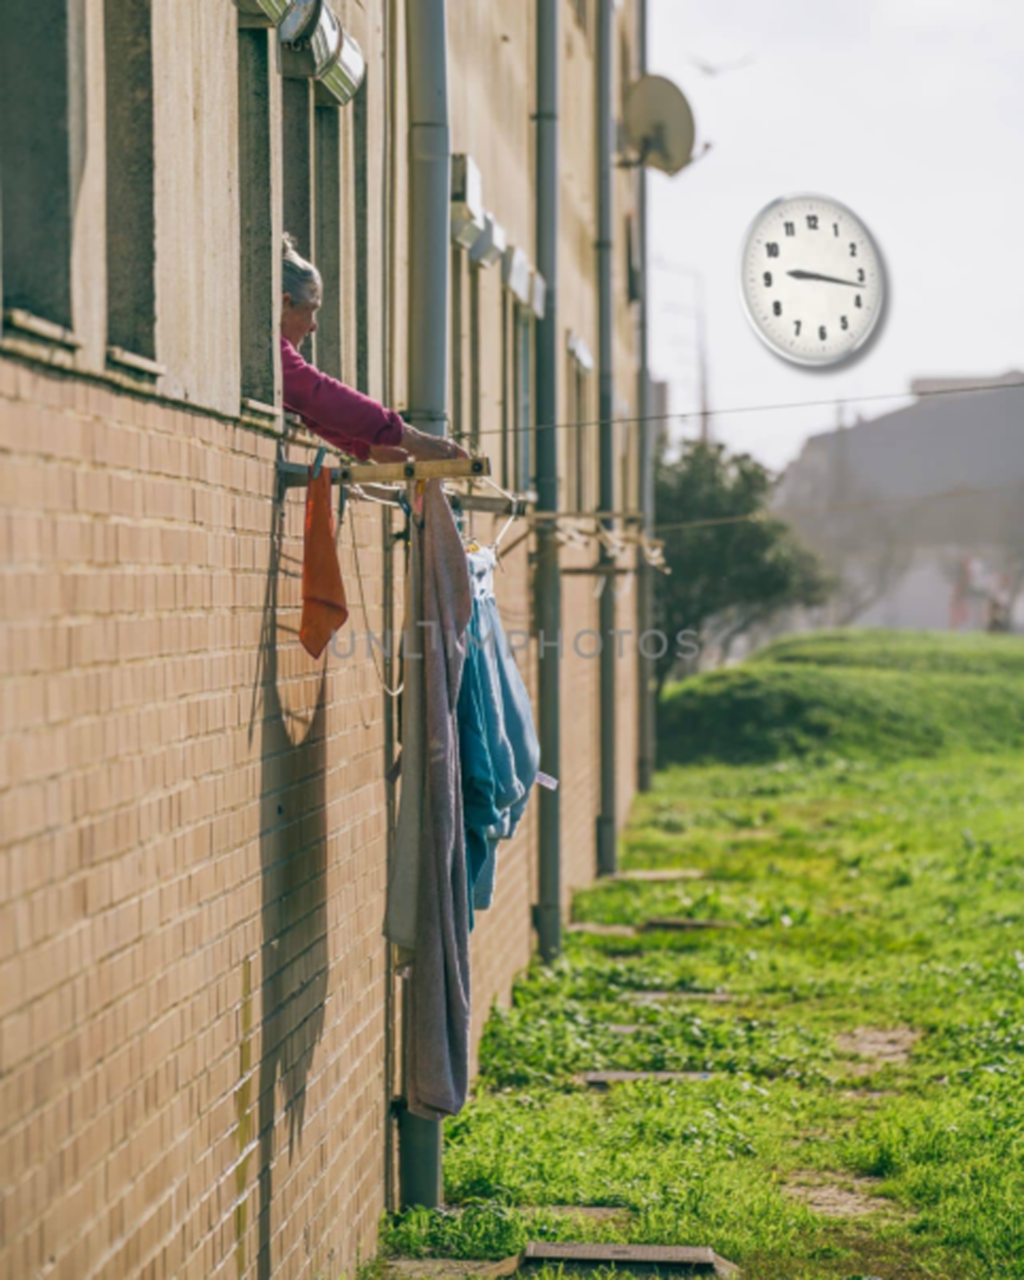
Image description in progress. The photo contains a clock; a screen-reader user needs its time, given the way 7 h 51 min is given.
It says 9 h 17 min
